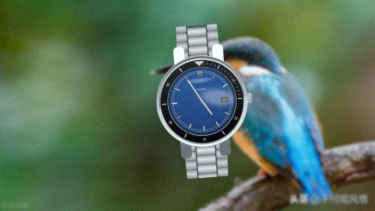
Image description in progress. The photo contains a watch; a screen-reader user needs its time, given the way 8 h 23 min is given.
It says 4 h 55 min
